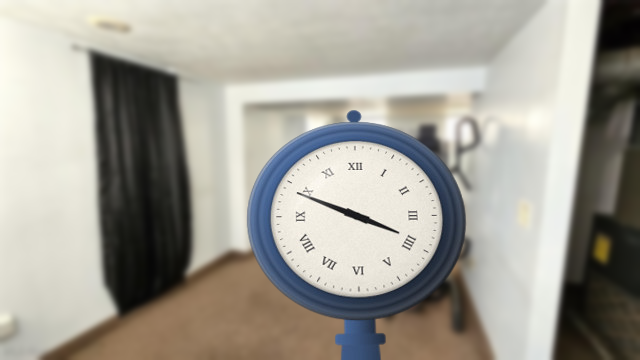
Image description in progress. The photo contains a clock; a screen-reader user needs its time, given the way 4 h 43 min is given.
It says 3 h 49 min
